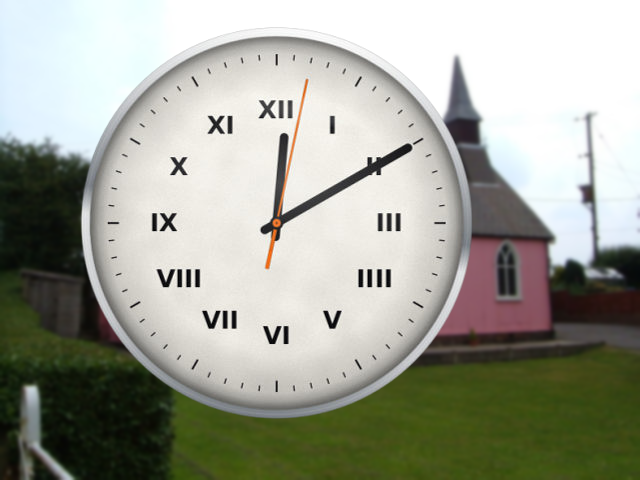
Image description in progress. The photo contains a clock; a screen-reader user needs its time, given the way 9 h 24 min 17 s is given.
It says 12 h 10 min 02 s
